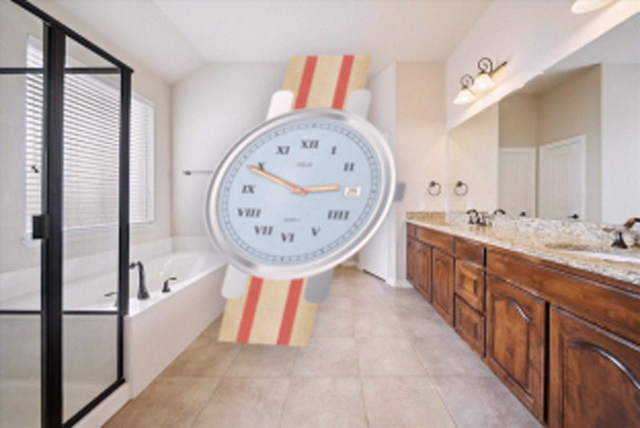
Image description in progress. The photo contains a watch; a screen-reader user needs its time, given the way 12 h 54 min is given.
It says 2 h 49 min
